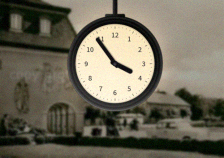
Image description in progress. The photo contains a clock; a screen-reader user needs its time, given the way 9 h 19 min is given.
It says 3 h 54 min
